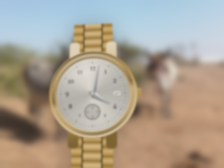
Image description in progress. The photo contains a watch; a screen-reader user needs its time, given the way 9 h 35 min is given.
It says 4 h 02 min
